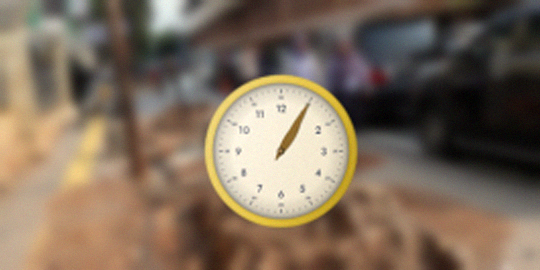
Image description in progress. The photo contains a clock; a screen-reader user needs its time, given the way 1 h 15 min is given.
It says 1 h 05 min
